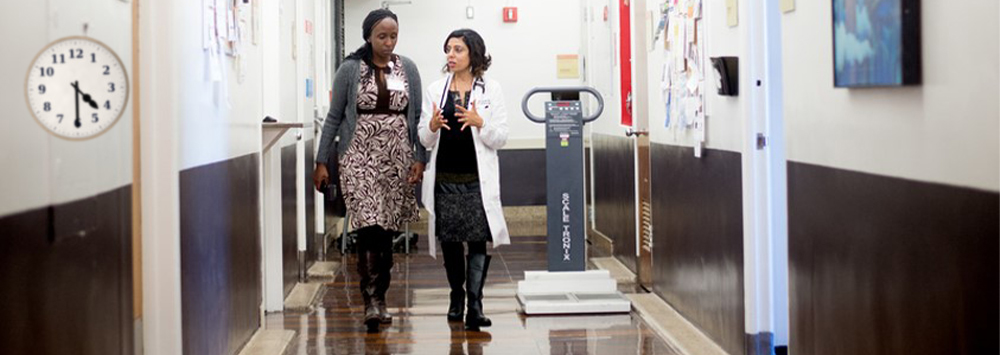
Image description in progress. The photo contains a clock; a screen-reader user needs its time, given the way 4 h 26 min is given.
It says 4 h 30 min
